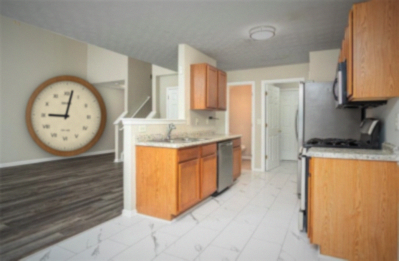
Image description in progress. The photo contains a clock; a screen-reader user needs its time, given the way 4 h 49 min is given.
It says 9 h 02 min
